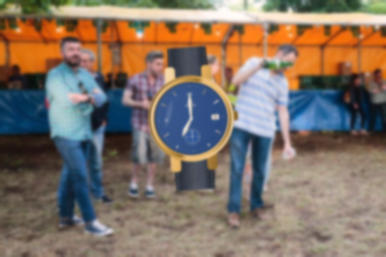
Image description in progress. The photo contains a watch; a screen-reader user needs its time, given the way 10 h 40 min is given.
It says 7 h 00 min
